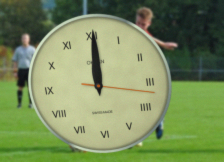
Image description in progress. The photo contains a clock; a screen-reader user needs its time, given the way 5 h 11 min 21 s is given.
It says 12 h 00 min 17 s
